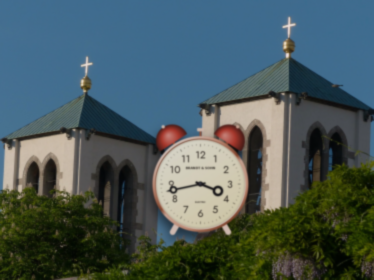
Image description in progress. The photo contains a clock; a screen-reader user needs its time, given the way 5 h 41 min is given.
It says 3 h 43 min
